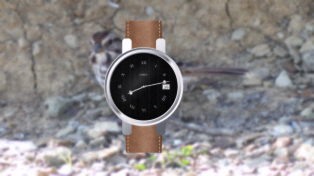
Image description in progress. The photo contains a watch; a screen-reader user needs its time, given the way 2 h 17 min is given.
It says 8 h 13 min
